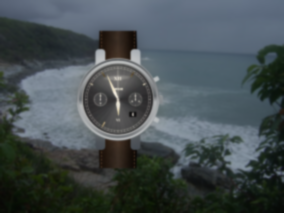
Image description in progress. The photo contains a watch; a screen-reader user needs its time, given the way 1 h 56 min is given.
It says 5 h 56 min
